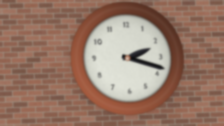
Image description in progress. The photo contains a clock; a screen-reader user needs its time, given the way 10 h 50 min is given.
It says 2 h 18 min
